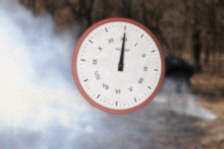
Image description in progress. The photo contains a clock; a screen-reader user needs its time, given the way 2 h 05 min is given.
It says 12 h 00 min
